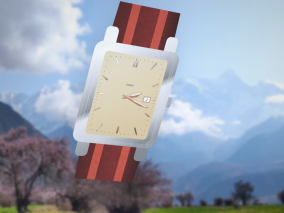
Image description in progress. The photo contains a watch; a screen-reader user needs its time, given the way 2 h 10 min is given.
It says 2 h 18 min
